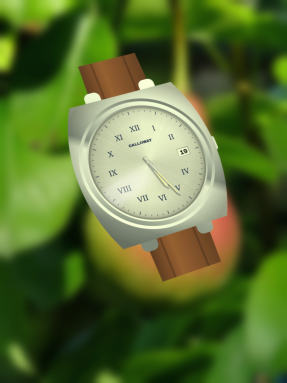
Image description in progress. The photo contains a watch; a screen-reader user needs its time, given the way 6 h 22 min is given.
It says 5 h 26 min
